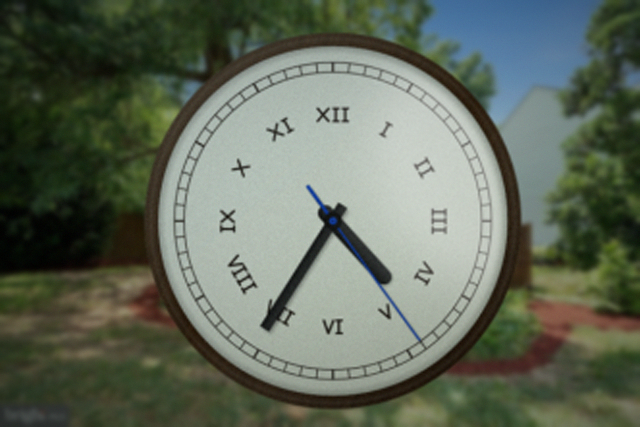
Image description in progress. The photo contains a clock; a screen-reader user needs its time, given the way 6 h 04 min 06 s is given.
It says 4 h 35 min 24 s
